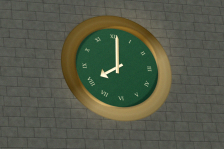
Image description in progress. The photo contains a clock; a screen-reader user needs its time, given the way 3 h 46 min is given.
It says 8 h 01 min
